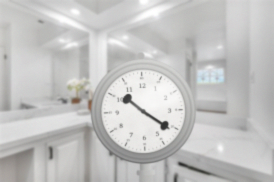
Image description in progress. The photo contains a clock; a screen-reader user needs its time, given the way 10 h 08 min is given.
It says 10 h 21 min
